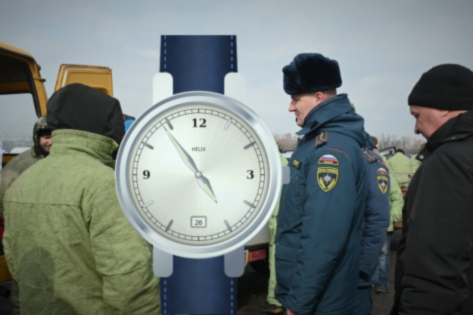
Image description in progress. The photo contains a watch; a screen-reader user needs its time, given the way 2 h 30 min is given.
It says 4 h 54 min
